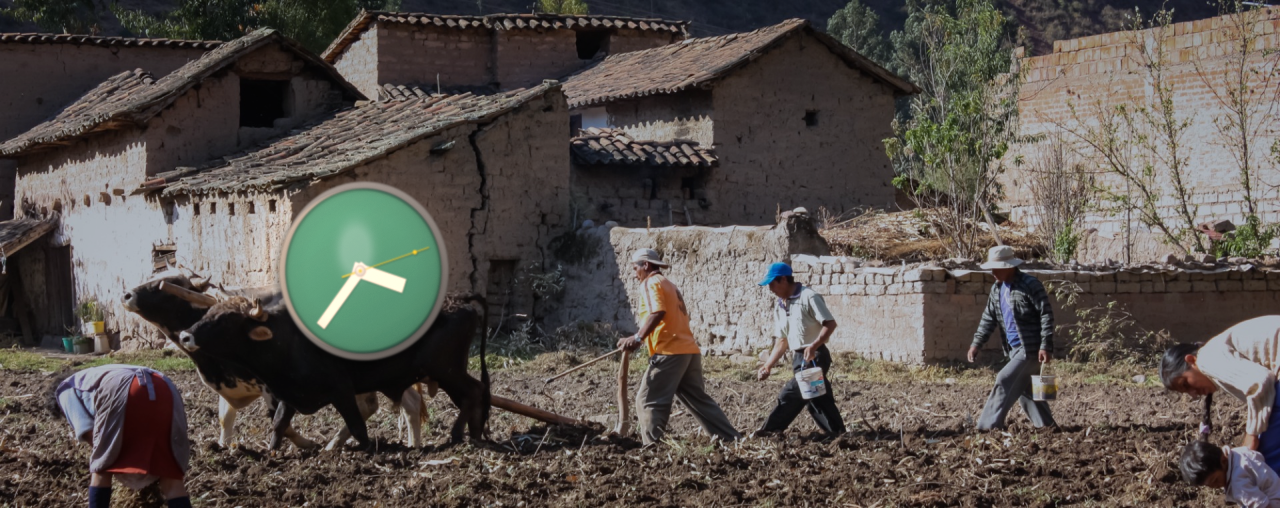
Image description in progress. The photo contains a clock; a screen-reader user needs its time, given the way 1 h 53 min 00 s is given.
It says 3 h 36 min 12 s
